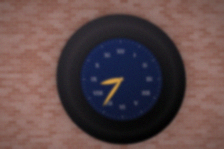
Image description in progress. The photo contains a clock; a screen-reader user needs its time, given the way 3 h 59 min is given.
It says 8 h 36 min
